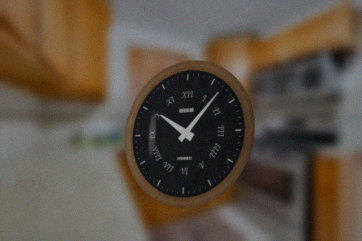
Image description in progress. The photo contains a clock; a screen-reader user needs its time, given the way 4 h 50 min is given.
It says 10 h 07 min
